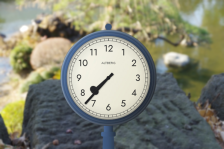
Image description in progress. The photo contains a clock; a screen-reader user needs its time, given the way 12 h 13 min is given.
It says 7 h 37 min
